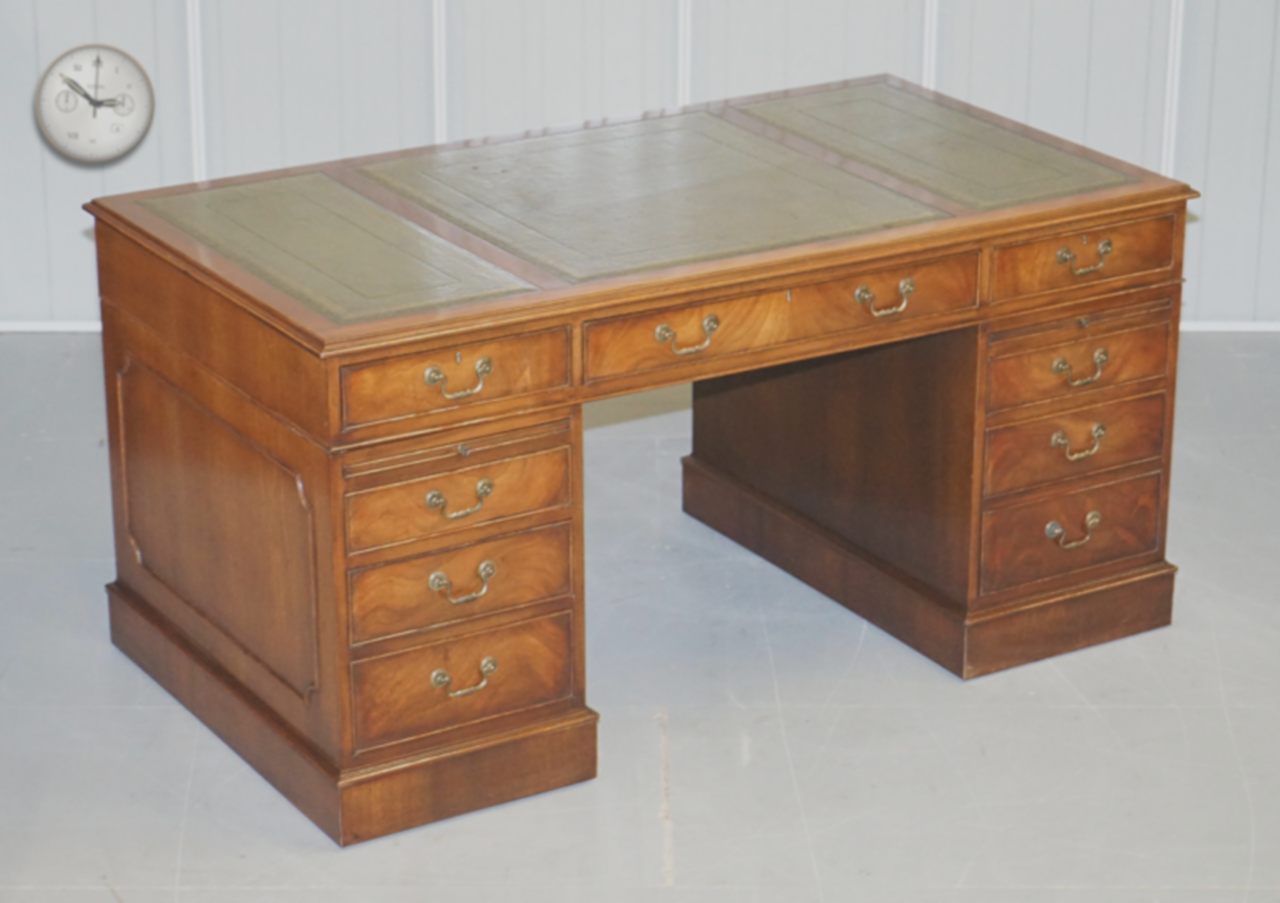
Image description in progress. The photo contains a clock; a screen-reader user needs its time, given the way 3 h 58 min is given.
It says 2 h 51 min
